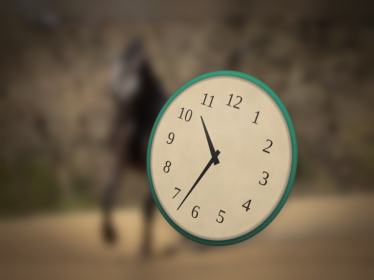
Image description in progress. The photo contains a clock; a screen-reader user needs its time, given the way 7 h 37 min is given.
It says 10 h 33 min
